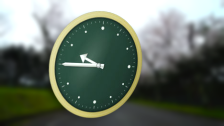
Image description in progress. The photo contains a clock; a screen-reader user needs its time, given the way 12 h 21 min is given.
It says 9 h 45 min
